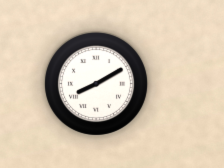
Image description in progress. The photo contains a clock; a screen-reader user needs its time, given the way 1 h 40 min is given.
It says 8 h 10 min
